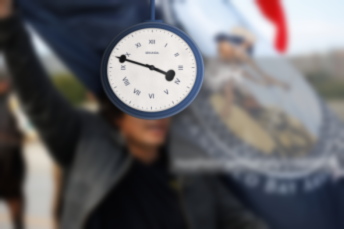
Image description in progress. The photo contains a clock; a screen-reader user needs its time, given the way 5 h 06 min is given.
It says 3 h 48 min
